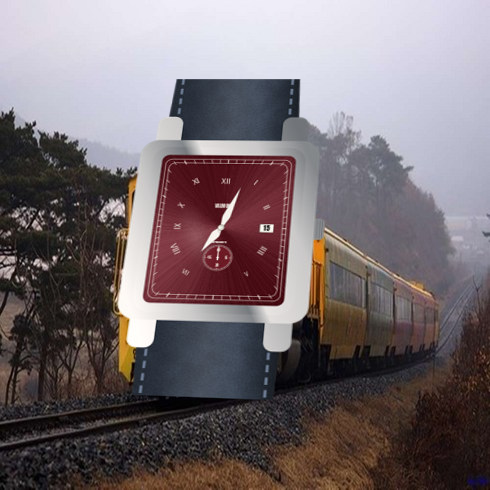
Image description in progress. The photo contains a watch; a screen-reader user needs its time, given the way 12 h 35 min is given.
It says 7 h 03 min
